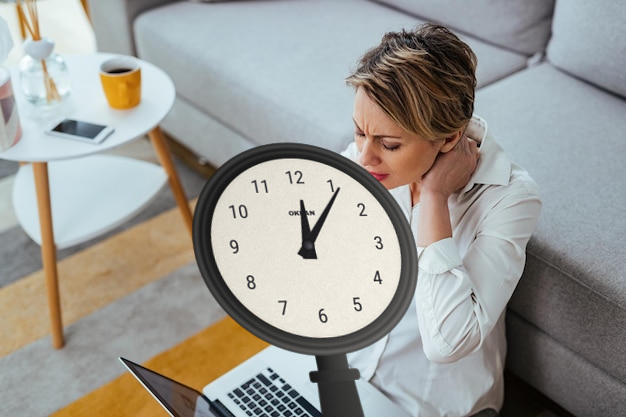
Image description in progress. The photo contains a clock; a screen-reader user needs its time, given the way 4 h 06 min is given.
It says 12 h 06 min
